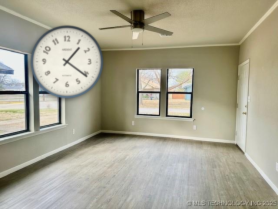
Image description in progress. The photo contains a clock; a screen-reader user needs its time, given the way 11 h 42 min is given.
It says 1 h 21 min
